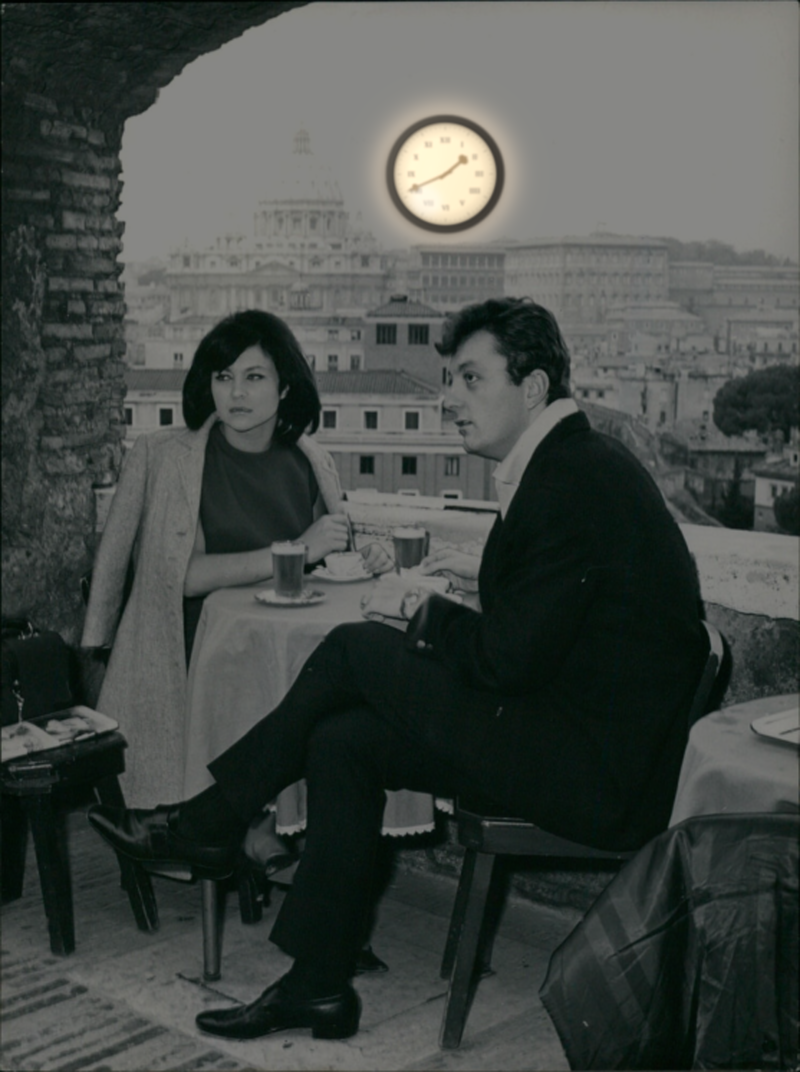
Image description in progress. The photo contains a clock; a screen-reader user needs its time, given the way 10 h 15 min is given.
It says 1 h 41 min
